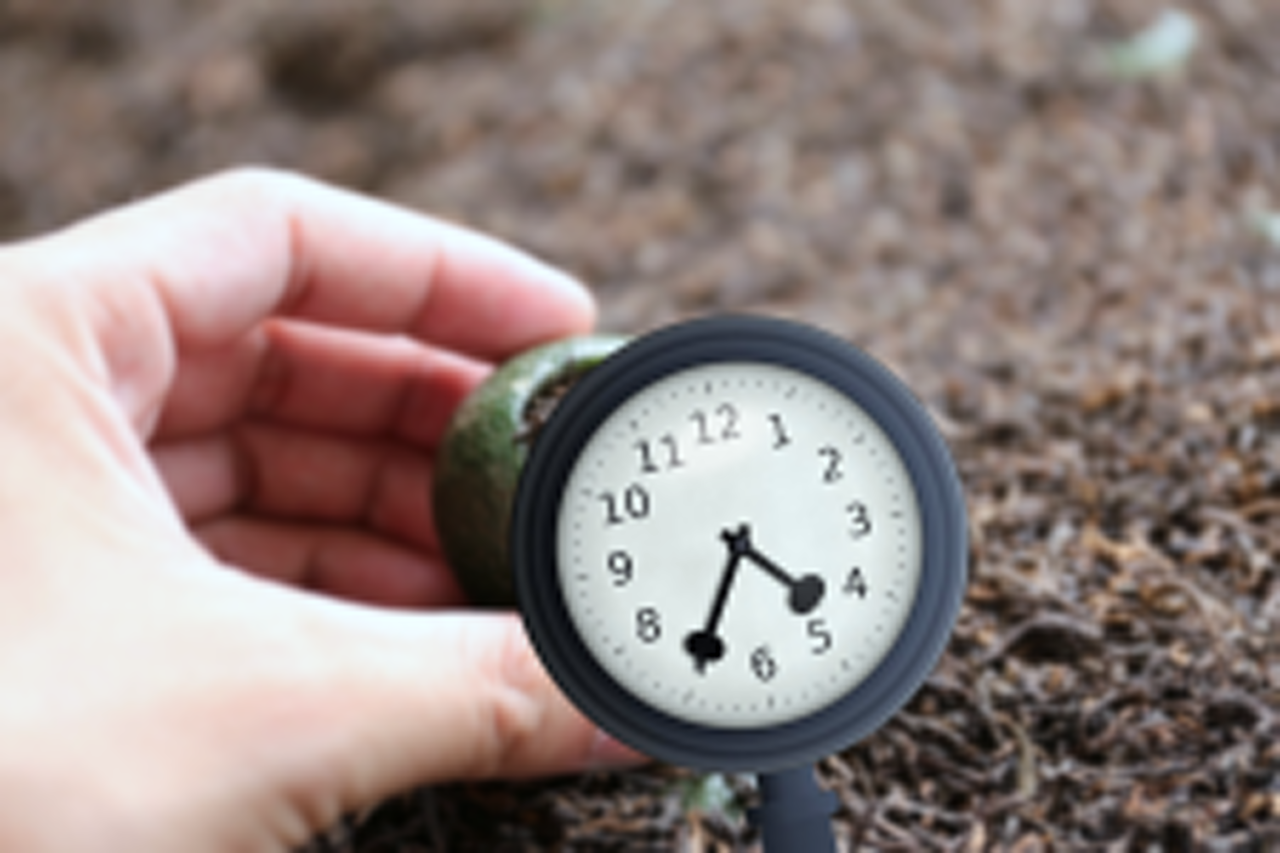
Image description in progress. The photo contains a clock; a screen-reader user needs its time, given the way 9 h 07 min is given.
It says 4 h 35 min
